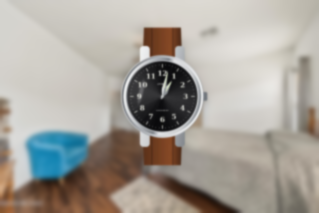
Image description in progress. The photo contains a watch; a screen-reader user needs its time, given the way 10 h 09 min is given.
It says 1 h 02 min
